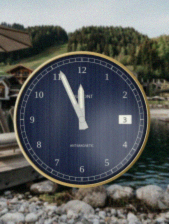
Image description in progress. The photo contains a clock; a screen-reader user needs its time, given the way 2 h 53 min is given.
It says 11 h 56 min
